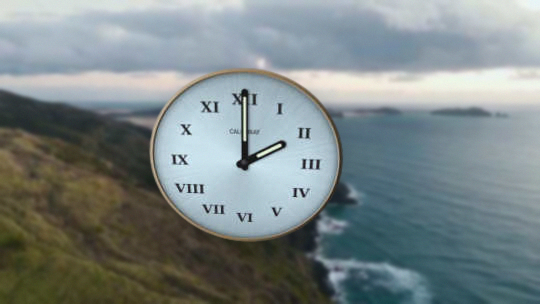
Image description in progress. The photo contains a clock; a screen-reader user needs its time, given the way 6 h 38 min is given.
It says 2 h 00 min
